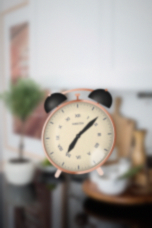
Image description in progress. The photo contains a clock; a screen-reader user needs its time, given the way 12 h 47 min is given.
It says 7 h 08 min
